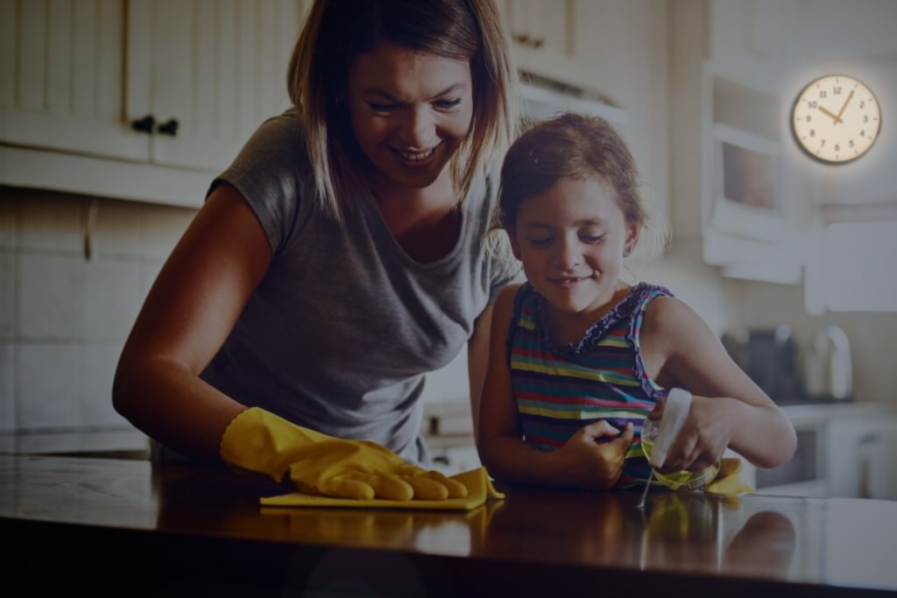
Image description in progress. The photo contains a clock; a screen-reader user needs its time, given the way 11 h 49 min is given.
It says 10 h 05 min
